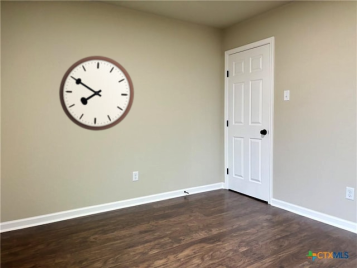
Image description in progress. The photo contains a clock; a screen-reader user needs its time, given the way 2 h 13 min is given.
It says 7 h 50 min
